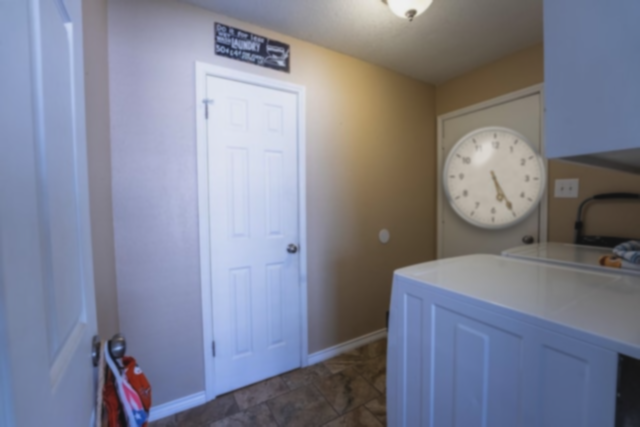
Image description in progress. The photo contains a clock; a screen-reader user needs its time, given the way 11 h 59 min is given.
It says 5 h 25 min
